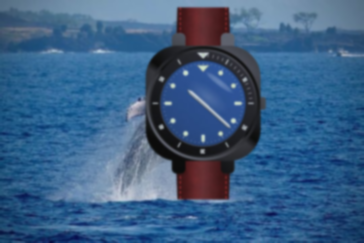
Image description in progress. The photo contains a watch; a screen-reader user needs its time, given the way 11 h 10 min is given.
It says 10 h 22 min
